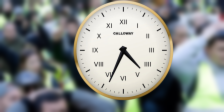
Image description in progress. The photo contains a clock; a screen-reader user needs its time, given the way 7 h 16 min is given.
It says 4 h 34 min
